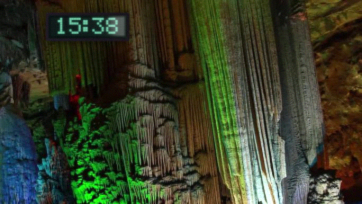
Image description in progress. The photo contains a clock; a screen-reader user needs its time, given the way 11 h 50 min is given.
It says 15 h 38 min
